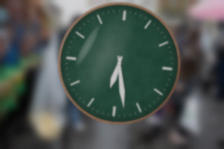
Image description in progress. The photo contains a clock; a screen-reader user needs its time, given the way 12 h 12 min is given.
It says 6 h 28 min
